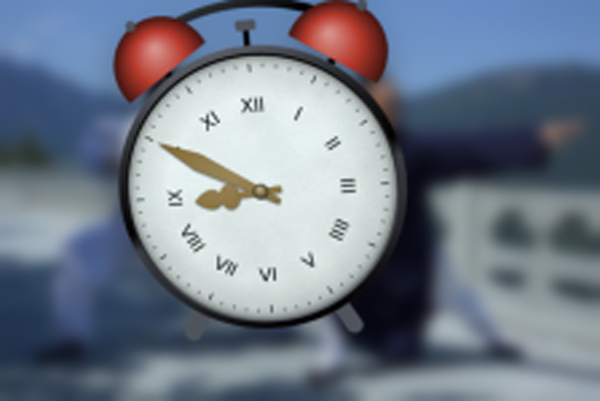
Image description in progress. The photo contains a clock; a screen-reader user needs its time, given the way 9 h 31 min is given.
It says 8 h 50 min
